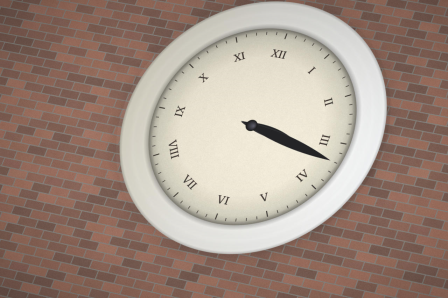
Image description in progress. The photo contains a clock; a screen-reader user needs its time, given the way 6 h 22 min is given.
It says 3 h 17 min
